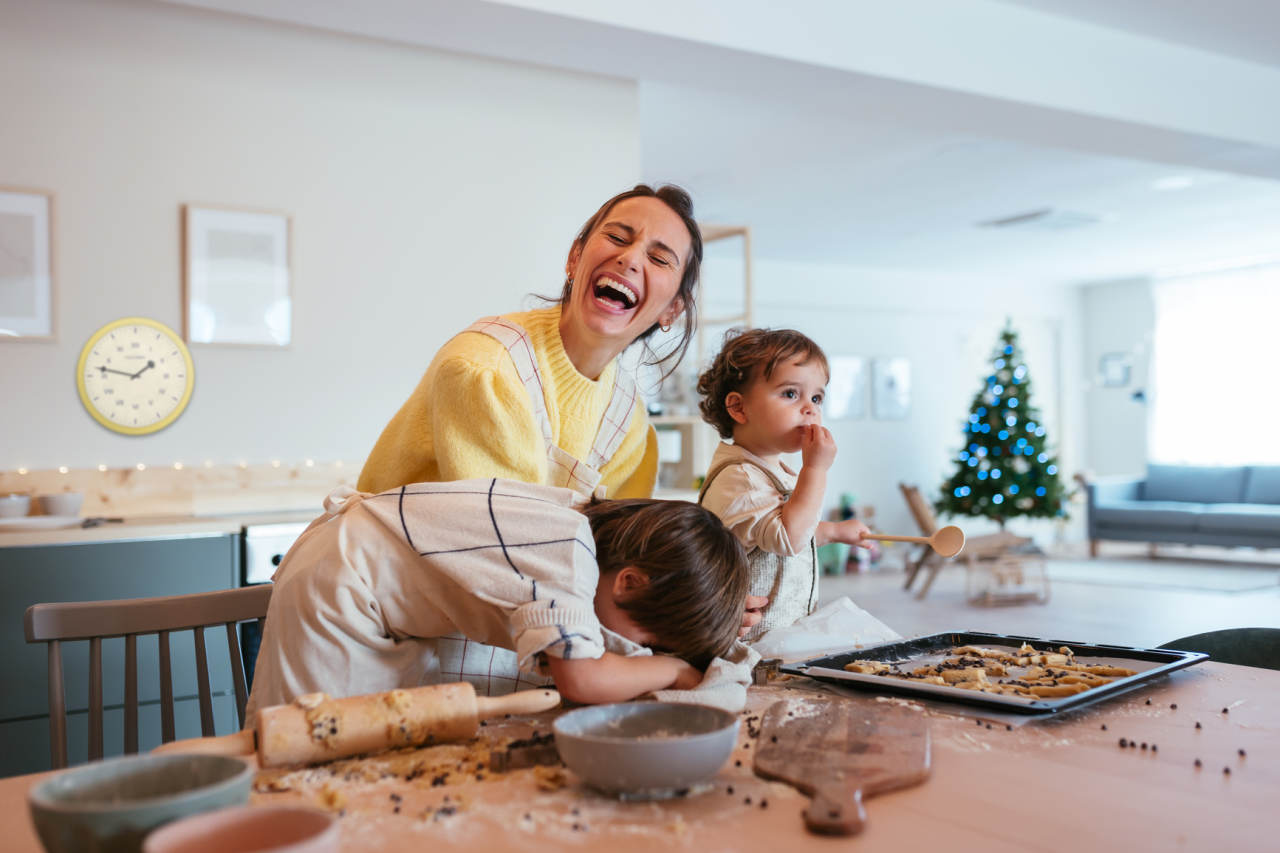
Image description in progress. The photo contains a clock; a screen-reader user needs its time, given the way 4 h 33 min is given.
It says 1 h 47 min
